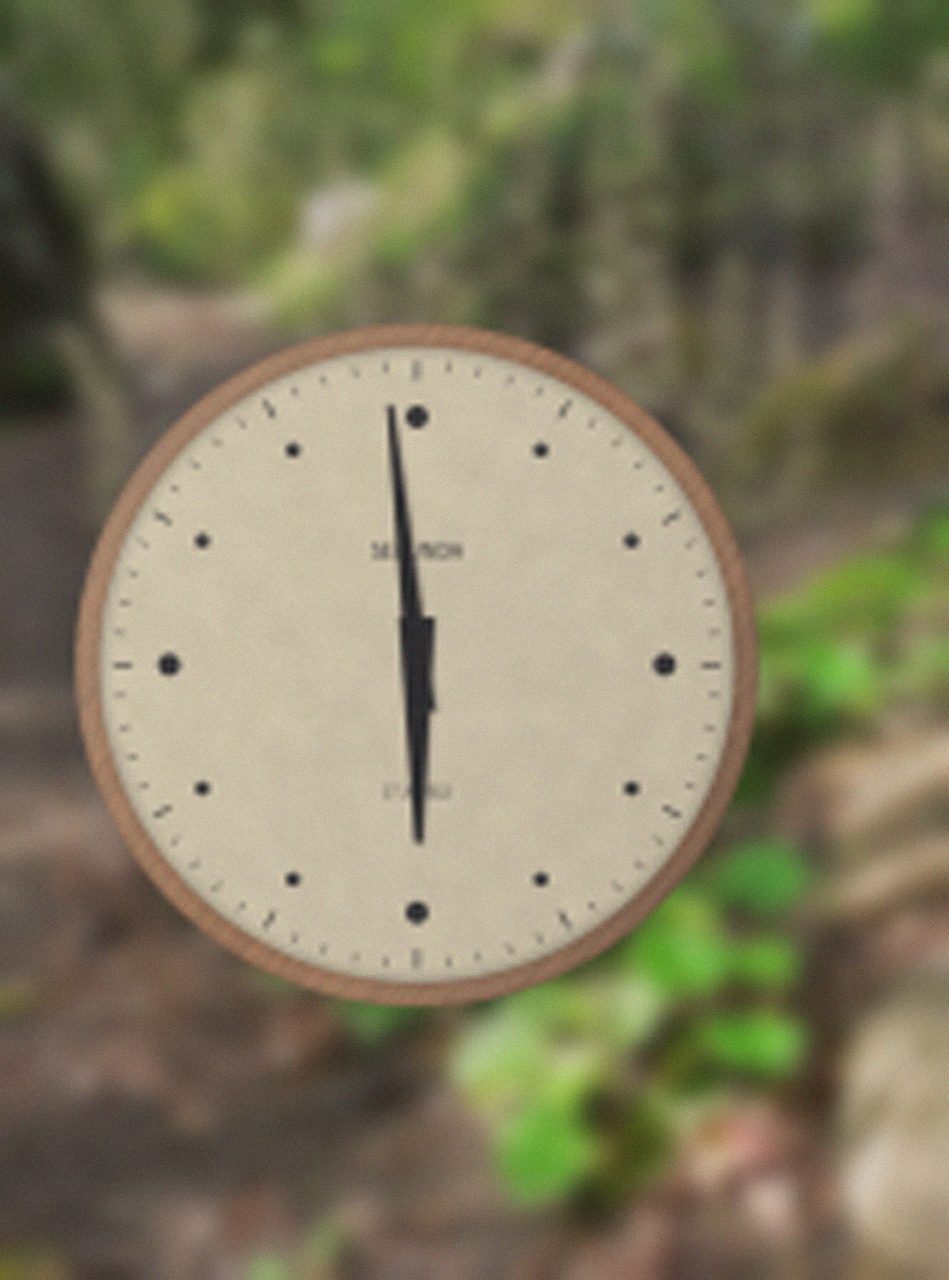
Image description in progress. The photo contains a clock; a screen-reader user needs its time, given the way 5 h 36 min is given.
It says 5 h 59 min
